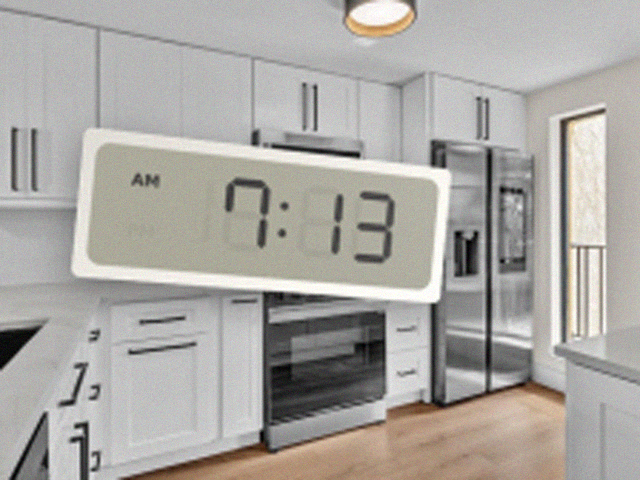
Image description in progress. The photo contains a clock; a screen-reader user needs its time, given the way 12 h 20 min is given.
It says 7 h 13 min
